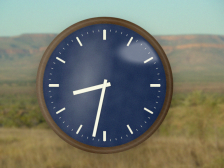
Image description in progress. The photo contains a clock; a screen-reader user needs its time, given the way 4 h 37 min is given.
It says 8 h 32 min
